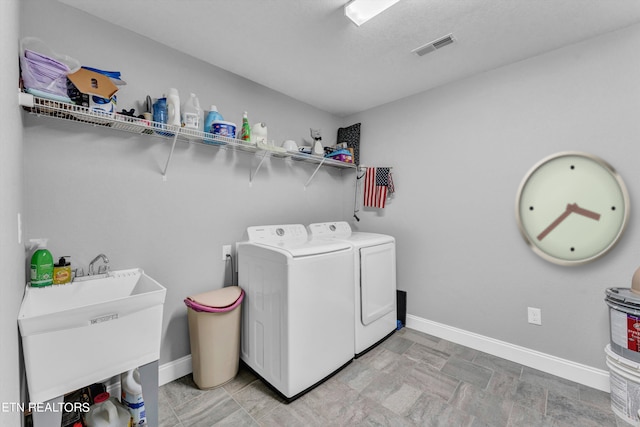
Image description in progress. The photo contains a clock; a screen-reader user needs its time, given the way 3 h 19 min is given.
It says 3 h 38 min
